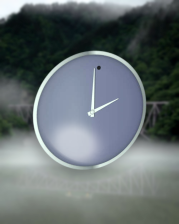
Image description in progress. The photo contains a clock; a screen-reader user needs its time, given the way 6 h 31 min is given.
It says 1 h 59 min
